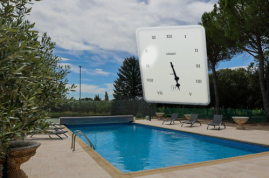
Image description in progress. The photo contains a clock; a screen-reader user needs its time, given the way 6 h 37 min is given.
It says 5 h 28 min
